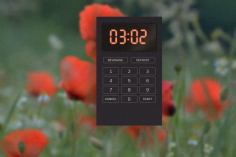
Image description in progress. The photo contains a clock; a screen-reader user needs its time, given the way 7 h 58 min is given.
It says 3 h 02 min
